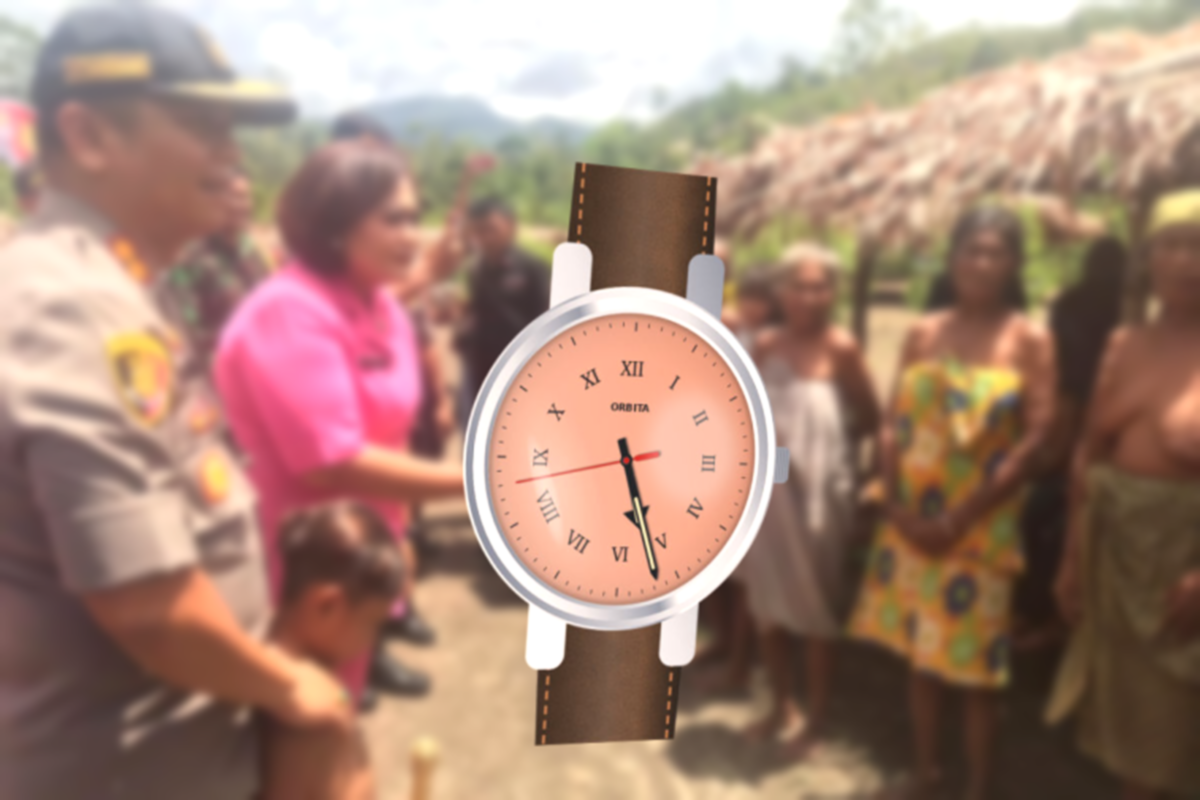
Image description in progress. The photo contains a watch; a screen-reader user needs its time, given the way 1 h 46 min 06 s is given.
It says 5 h 26 min 43 s
